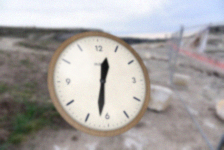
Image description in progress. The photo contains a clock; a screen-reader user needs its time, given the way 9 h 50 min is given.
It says 12 h 32 min
